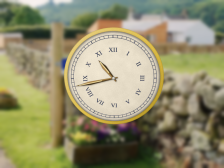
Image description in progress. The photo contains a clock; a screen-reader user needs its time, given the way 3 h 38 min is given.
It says 10 h 43 min
